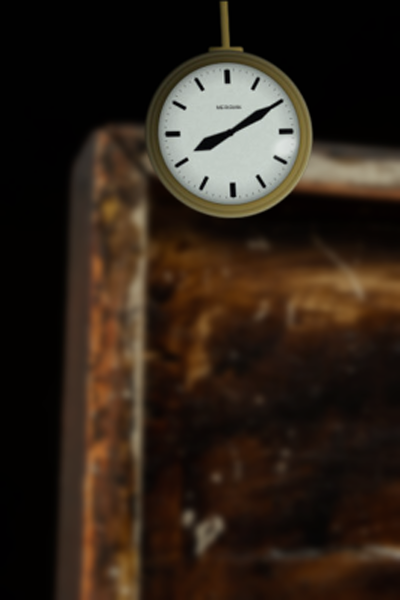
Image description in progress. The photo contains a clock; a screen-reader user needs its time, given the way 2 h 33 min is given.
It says 8 h 10 min
